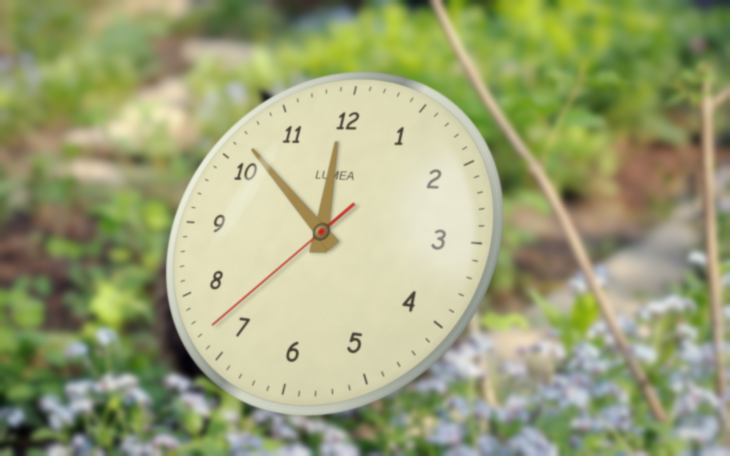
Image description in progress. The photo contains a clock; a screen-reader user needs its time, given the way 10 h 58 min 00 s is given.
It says 11 h 51 min 37 s
